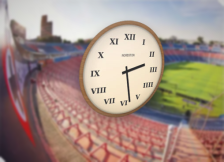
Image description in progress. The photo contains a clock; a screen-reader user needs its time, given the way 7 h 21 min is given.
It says 2 h 28 min
